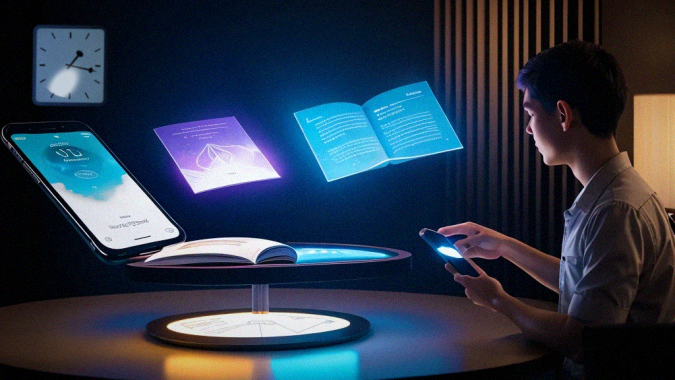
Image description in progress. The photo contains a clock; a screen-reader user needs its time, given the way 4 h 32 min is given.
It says 1 h 17 min
